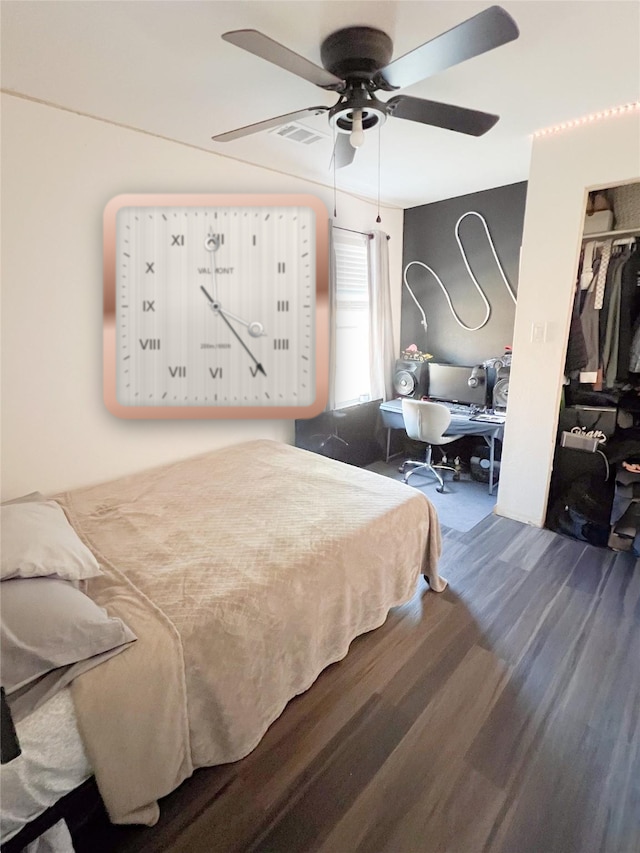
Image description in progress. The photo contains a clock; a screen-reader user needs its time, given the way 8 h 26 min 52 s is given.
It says 3 h 59 min 24 s
